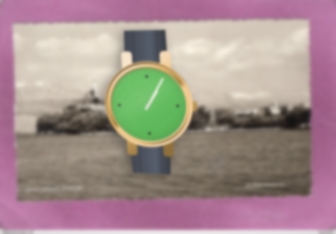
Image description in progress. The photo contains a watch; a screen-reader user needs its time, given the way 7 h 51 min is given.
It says 1 h 05 min
